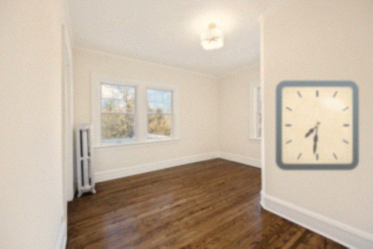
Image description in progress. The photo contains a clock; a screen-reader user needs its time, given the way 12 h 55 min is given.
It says 7 h 31 min
